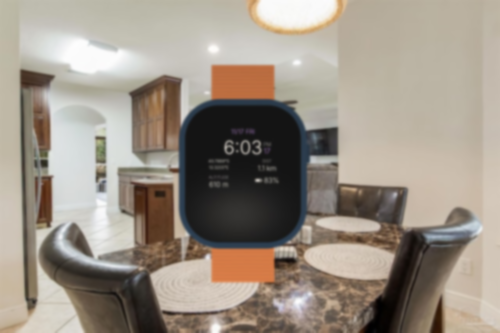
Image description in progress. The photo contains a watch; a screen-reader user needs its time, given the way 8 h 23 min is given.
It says 6 h 03 min
